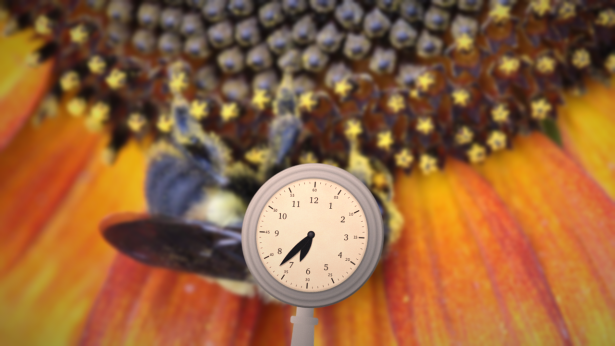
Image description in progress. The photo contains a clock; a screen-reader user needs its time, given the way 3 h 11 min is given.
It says 6 h 37 min
